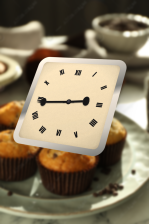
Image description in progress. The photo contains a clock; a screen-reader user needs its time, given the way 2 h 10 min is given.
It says 2 h 44 min
